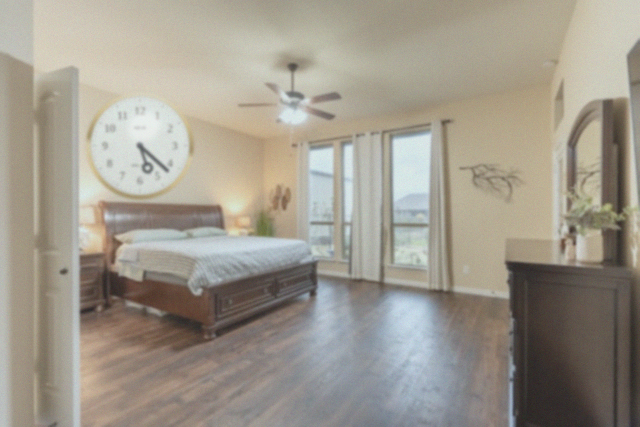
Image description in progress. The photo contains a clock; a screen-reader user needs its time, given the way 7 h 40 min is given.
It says 5 h 22 min
